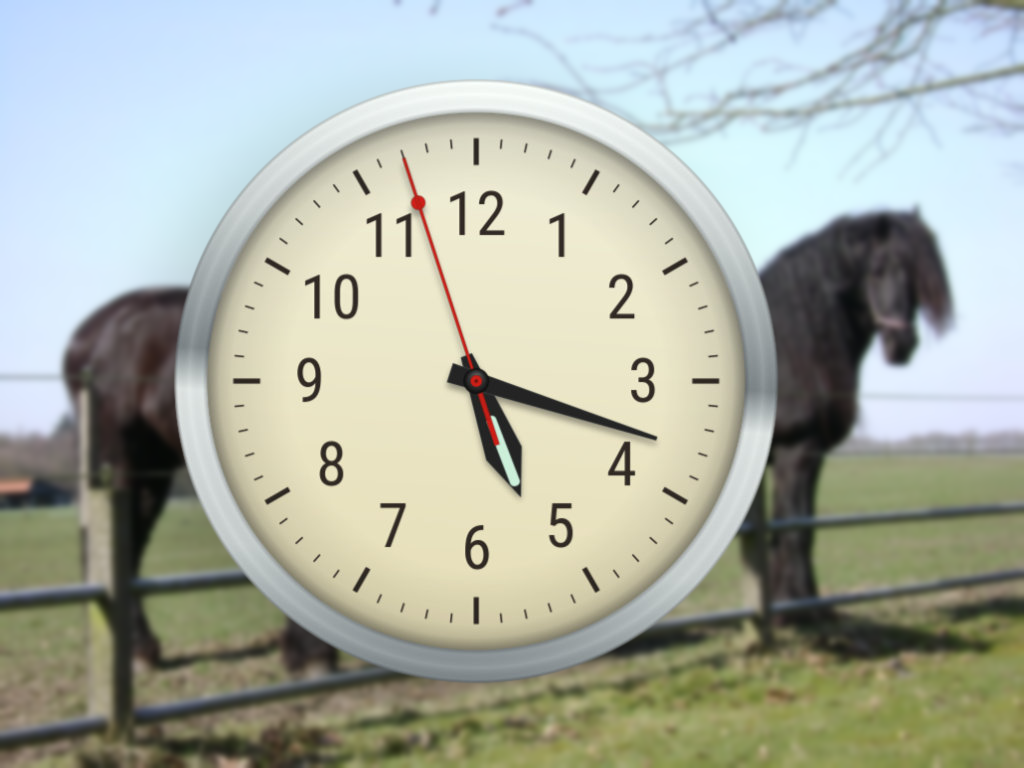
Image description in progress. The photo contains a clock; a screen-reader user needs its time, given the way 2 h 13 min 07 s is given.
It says 5 h 17 min 57 s
